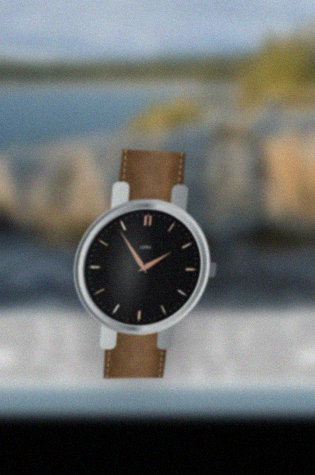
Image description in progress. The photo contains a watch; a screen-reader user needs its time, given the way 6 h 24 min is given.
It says 1 h 54 min
